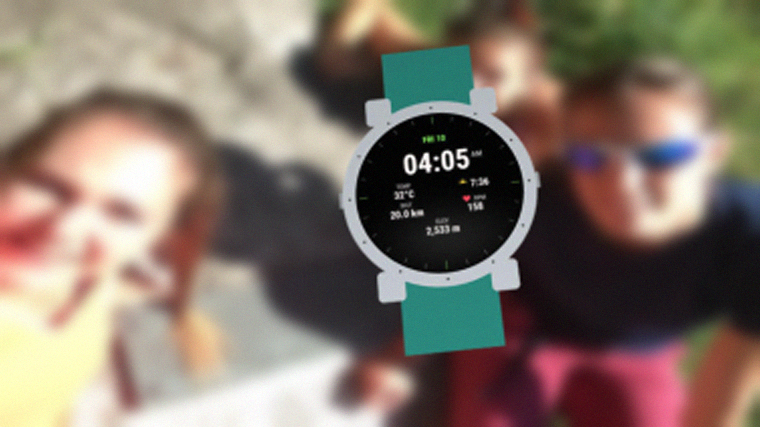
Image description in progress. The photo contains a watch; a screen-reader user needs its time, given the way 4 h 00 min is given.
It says 4 h 05 min
